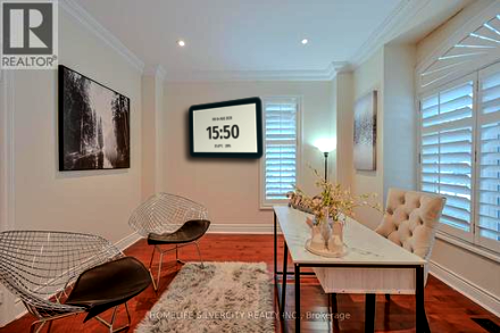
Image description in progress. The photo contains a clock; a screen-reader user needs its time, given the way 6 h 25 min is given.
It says 15 h 50 min
